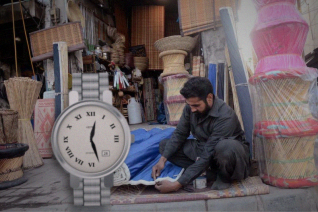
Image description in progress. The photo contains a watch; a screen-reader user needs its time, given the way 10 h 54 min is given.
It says 12 h 27 min
